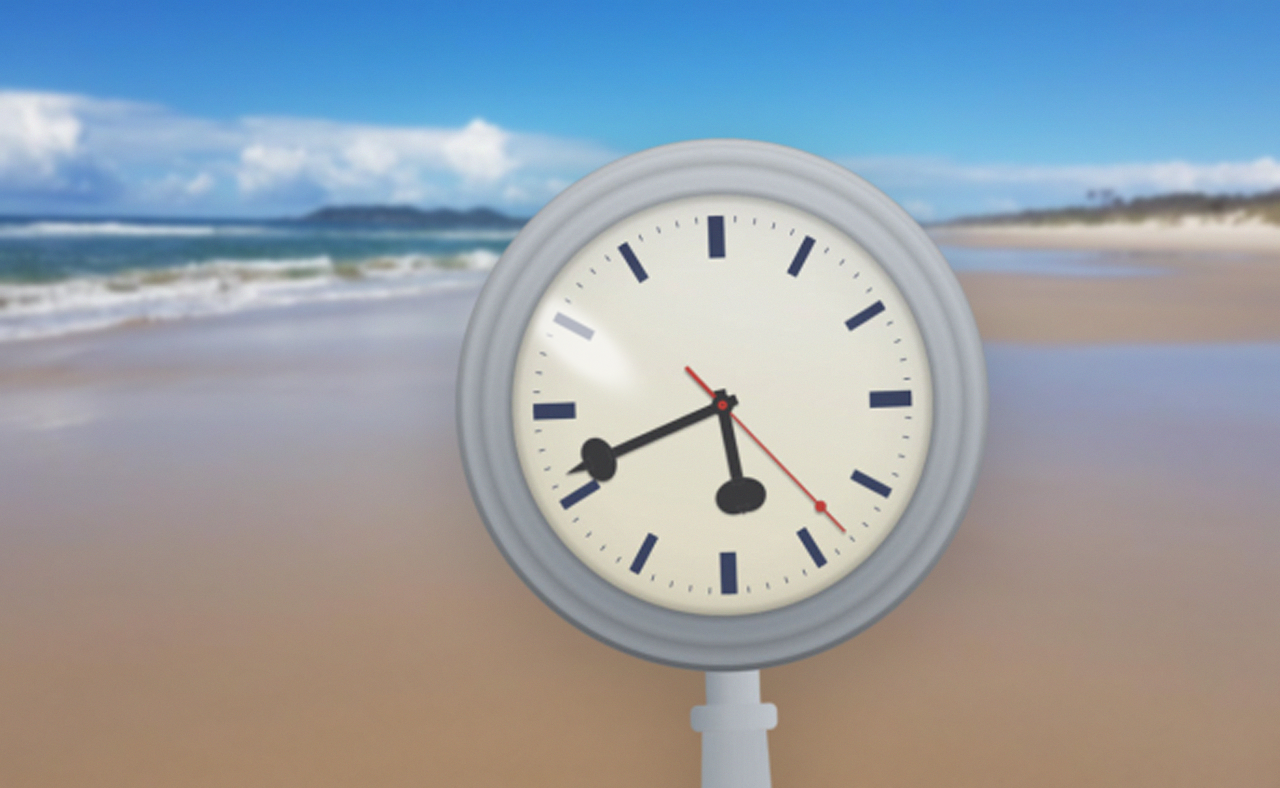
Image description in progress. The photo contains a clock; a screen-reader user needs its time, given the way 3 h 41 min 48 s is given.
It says 5 h 41 min 23 s
